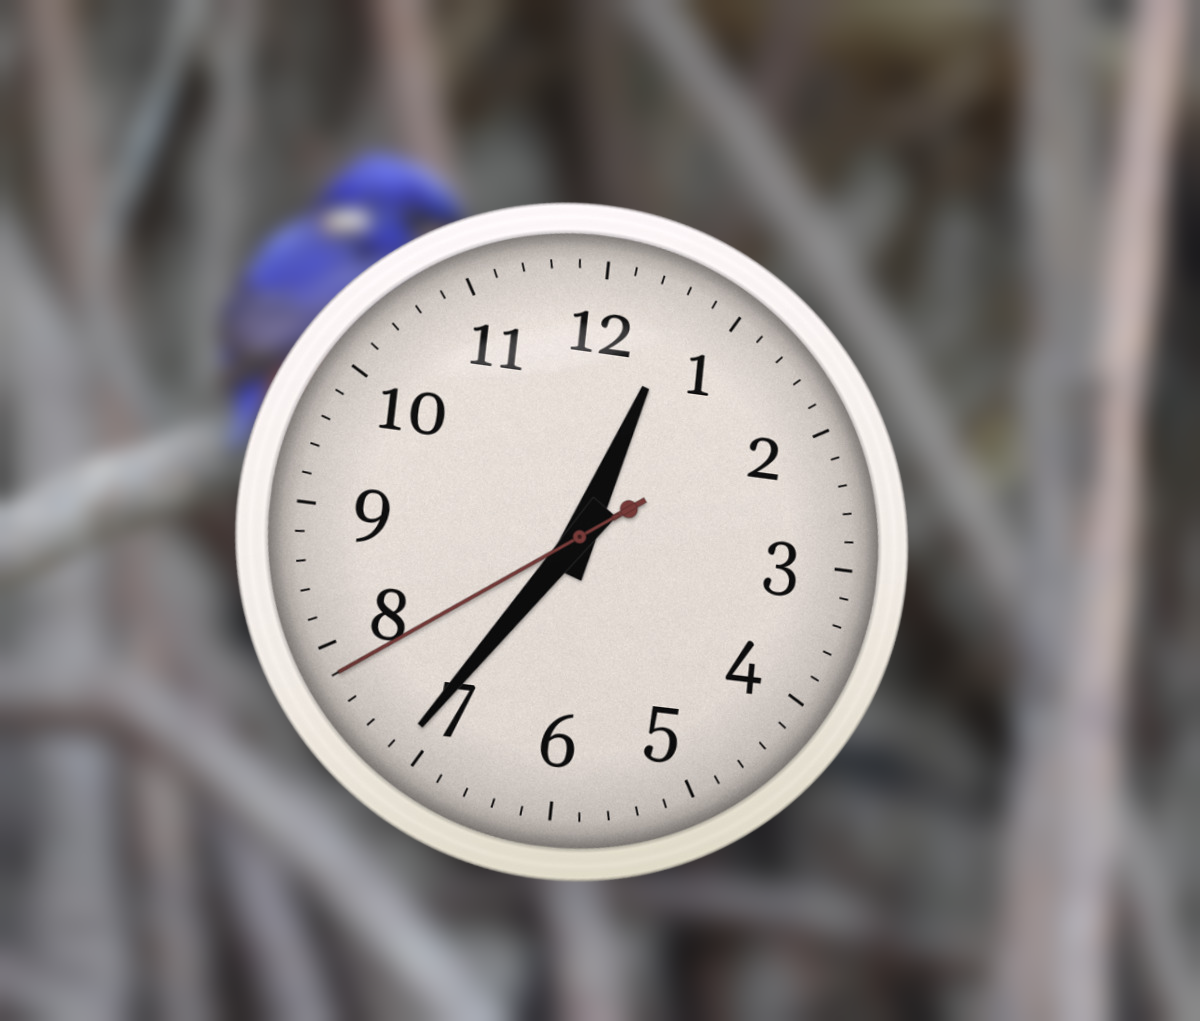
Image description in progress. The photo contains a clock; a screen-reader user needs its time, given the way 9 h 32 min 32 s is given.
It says 12 h 35 min 39 s
